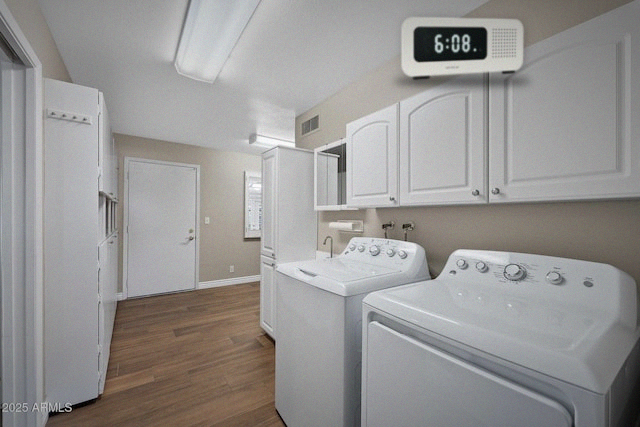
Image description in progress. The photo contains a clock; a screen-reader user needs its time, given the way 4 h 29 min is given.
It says 6 h 08 min
